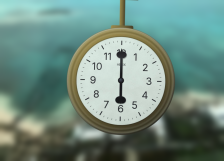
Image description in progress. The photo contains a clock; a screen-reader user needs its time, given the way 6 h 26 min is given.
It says 6 h 00 min
